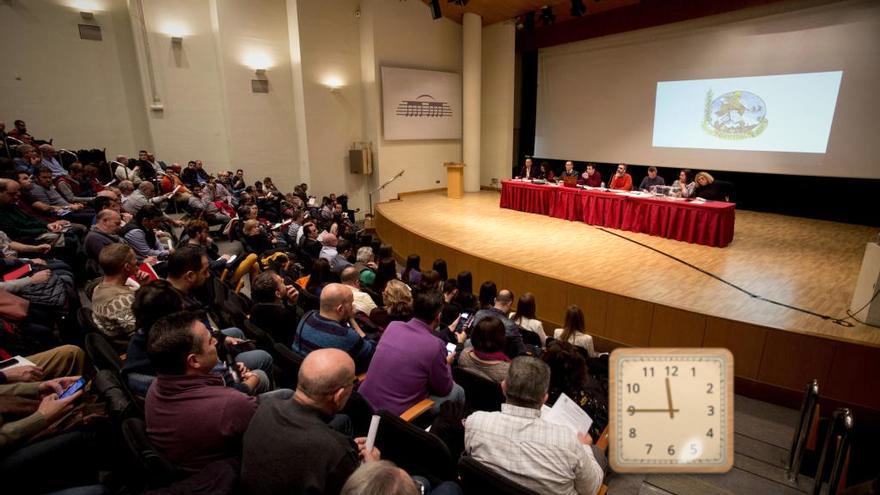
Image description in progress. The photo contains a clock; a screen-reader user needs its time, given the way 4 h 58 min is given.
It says 11 h 45 min
